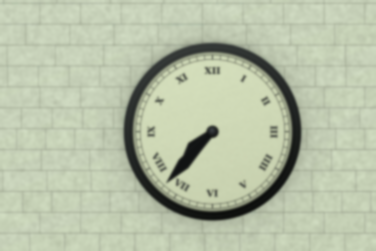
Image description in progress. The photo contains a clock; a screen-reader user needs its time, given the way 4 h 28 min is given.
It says 7 h 37 min
